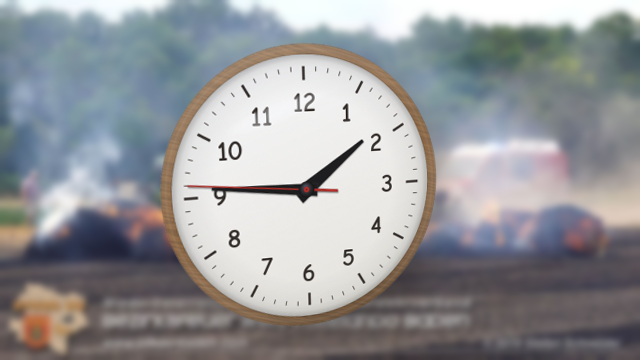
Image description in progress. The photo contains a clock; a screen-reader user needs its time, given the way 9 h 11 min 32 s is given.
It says 1 h 45 min 46 s
